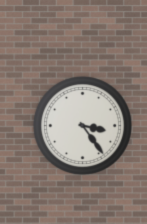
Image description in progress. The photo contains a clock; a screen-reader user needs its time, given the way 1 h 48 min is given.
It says 3 h 24 min
